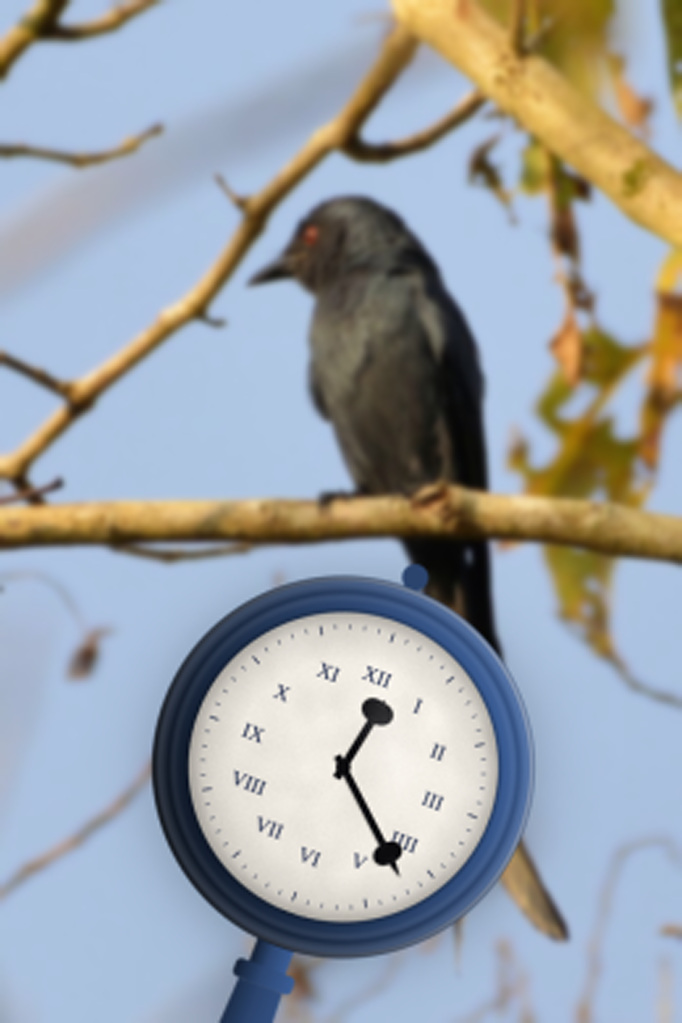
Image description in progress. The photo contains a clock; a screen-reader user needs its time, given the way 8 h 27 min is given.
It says 12 h 22 min
